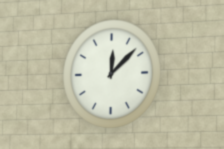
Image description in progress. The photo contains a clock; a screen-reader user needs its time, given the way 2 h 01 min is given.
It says 12 h 08 min
